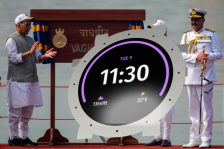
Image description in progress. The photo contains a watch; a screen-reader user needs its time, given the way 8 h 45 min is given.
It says 11 h 30 min
